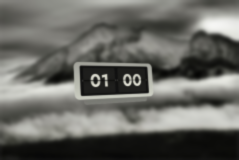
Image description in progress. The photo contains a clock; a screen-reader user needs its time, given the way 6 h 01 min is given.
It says 1 h 00 min
